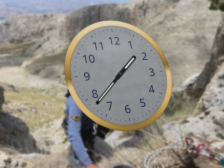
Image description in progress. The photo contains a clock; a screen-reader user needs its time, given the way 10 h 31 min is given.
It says 1 h 38 min
